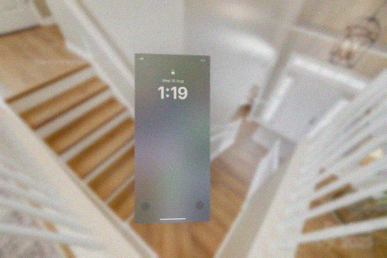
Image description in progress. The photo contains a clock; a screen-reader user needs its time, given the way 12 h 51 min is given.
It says 1 h 19 min
